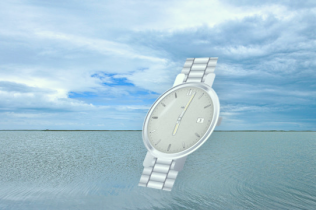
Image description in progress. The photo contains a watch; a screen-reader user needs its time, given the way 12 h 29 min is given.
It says 6 h 02 min
